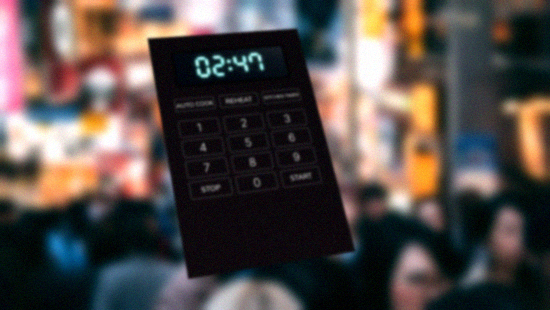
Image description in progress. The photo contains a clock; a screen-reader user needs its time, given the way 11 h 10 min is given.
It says 2 h 47 min
